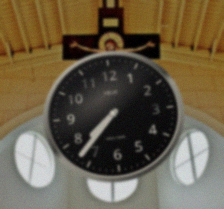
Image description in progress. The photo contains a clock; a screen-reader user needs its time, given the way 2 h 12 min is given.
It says 7 h 37 min
